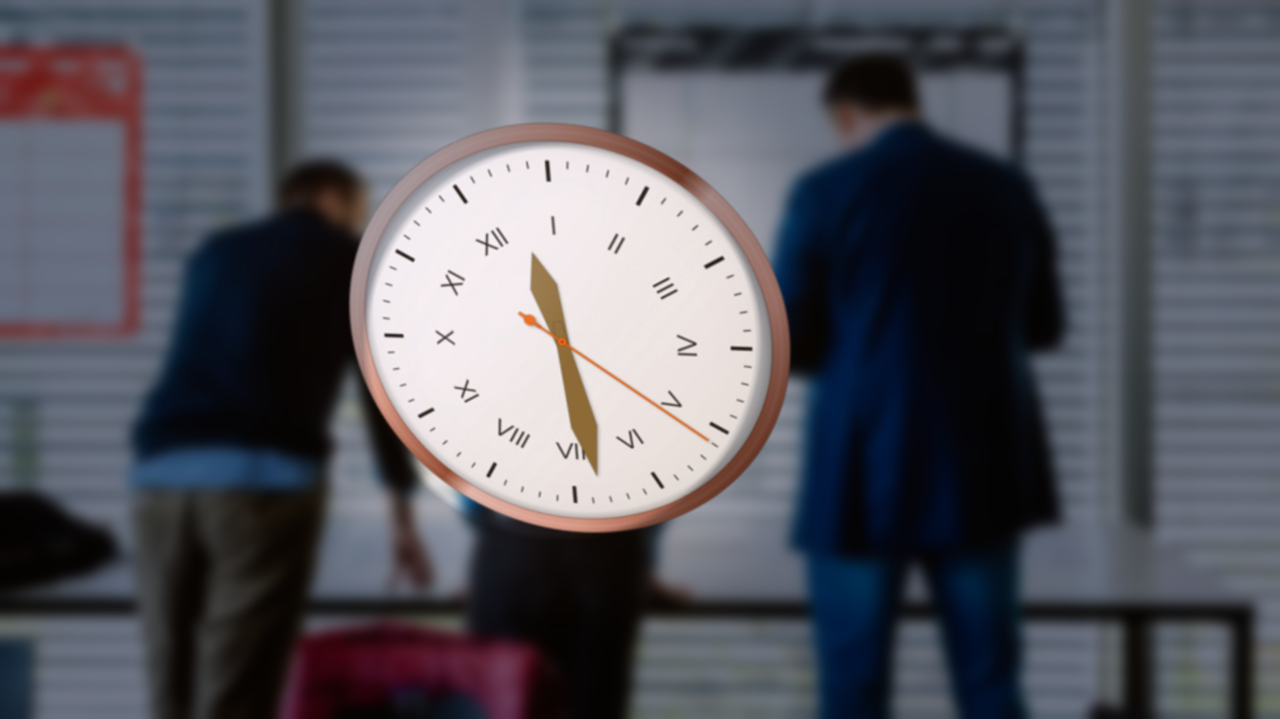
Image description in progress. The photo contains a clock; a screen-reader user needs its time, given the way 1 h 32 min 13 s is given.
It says 12 h 33 min 26 s
